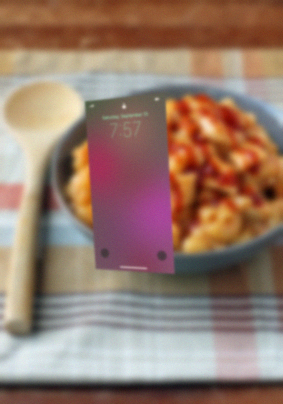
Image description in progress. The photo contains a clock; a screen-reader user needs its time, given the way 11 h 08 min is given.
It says 7 h 57 min
